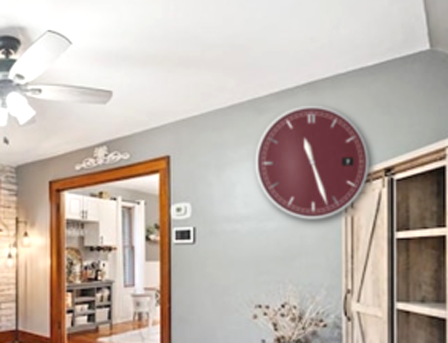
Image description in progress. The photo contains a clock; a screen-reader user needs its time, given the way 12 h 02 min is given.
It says 11 h 27 min
